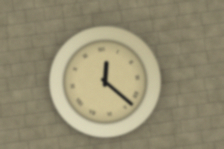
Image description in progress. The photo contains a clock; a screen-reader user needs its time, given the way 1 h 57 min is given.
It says 12 h 23 min
